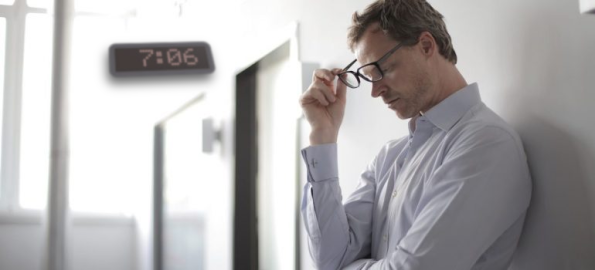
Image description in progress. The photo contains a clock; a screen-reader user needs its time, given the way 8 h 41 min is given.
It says 7 h 06 min
